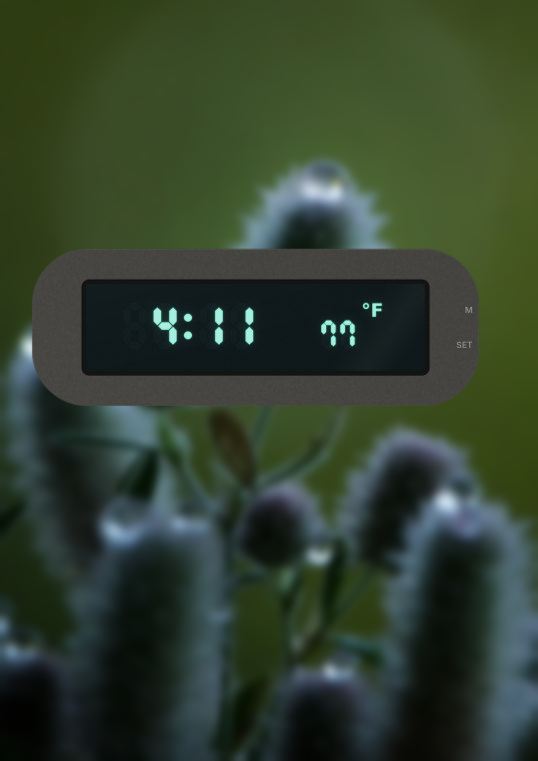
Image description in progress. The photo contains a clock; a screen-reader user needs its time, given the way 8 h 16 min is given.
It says 4 h 11 min
